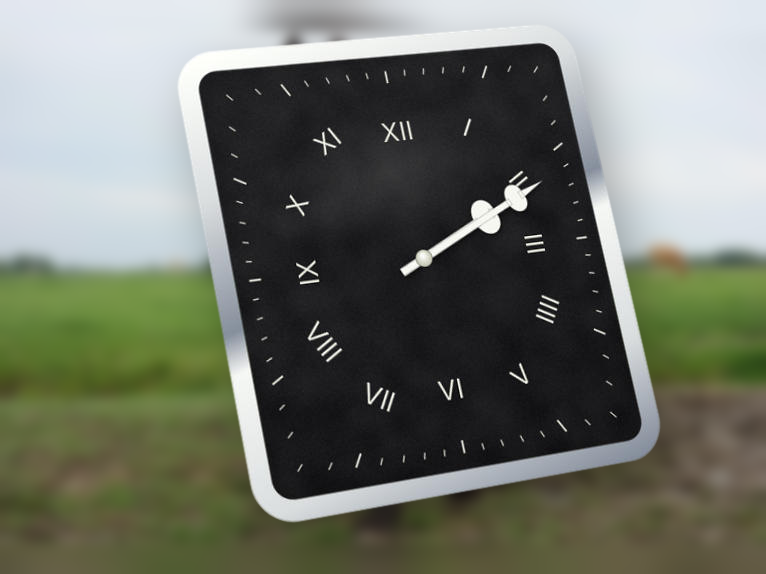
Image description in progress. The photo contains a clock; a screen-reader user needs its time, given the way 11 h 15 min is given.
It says 2 h 11 min
